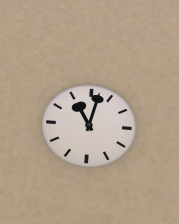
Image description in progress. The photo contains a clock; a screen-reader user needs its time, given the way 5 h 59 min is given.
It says 11 h 02 min
